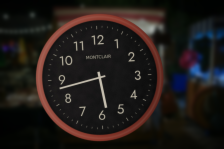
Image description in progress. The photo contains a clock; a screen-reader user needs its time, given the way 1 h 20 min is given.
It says 5 h 43 min
